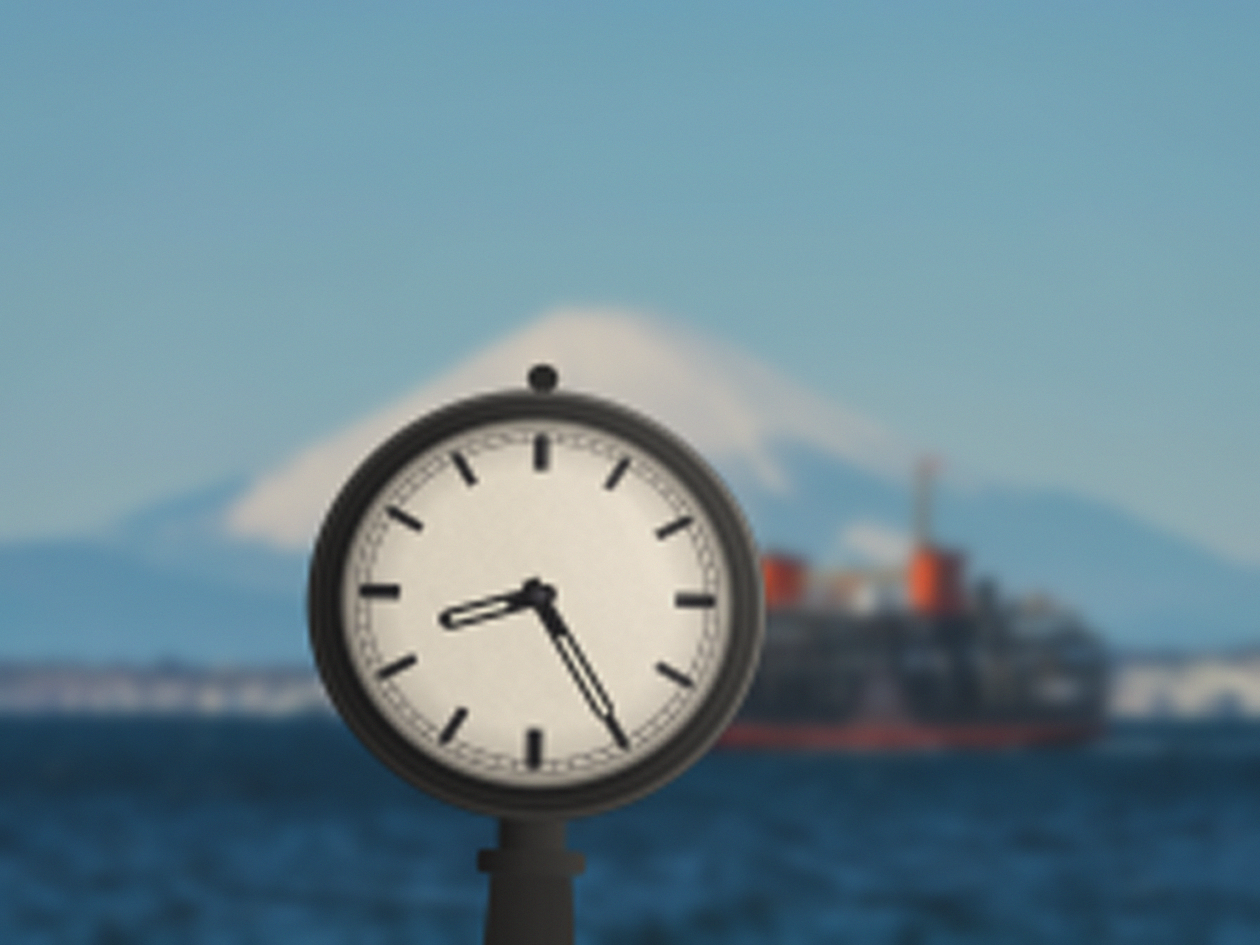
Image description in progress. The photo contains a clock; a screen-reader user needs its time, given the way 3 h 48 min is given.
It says 8 h 25 min
